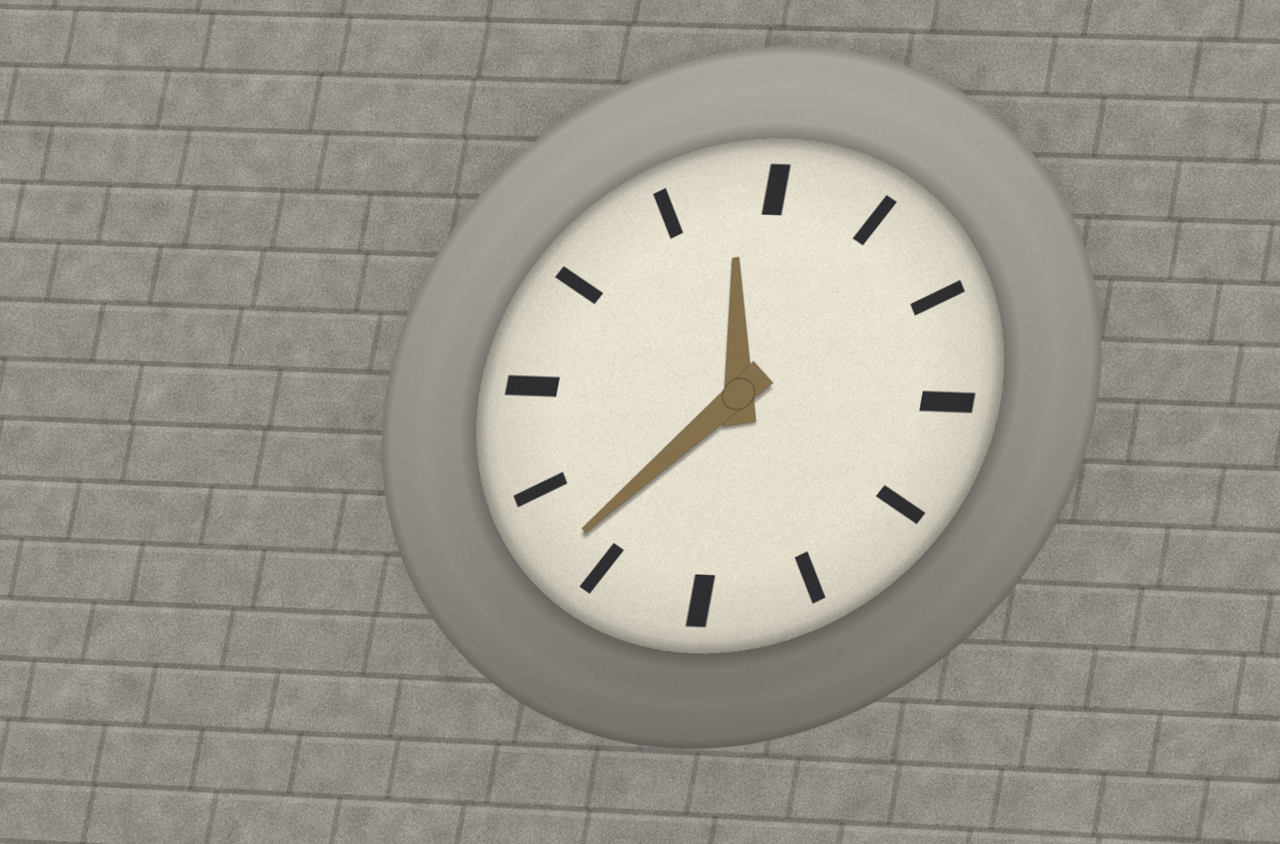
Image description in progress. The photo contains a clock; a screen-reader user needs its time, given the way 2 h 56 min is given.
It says 11 h 37 min
